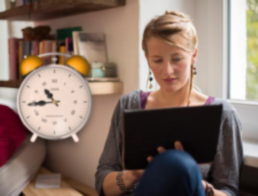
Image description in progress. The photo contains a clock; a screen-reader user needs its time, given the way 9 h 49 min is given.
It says 10 h 44 min
